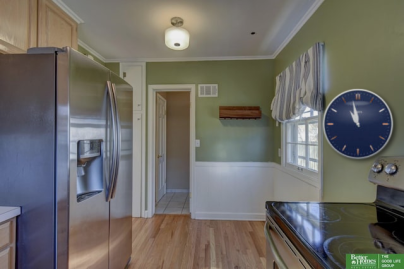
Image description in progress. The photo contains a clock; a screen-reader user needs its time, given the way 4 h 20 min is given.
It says 10 h 58 min
